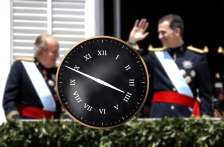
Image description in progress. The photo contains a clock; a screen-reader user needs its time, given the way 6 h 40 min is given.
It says 3 h 49 min
